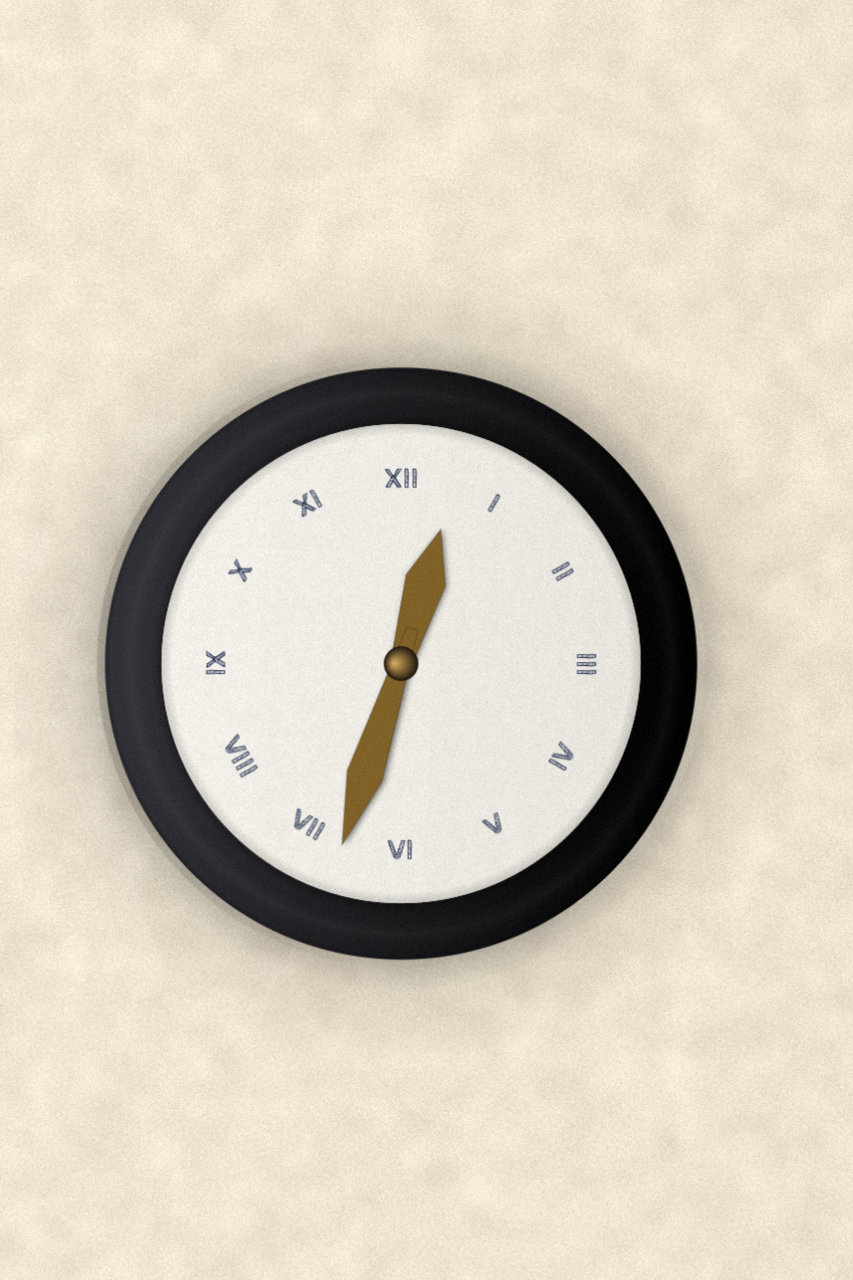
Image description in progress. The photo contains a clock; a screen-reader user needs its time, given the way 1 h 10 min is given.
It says 12 h 33 min
